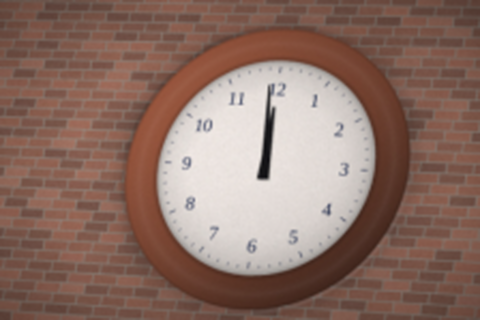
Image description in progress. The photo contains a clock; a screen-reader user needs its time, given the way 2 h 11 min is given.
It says 11 h 59 min
